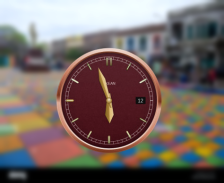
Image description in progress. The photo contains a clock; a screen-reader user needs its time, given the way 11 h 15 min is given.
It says 5 h 57 min
